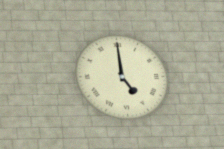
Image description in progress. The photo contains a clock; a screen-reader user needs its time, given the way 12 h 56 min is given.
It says 5 h 00 min
